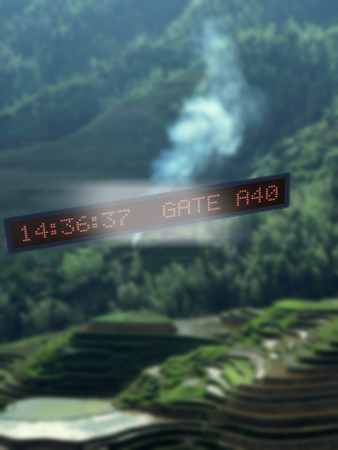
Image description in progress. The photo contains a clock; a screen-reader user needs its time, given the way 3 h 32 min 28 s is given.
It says 14 h 36 min 37 s
